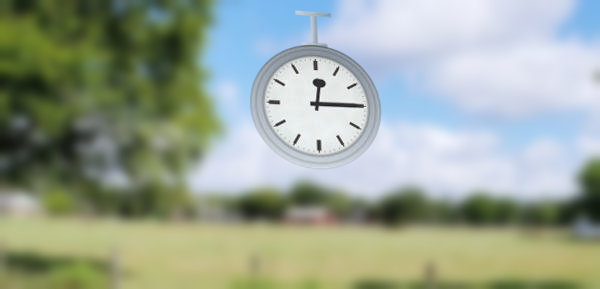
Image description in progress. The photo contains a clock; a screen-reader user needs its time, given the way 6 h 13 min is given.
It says 12 h 15 min
